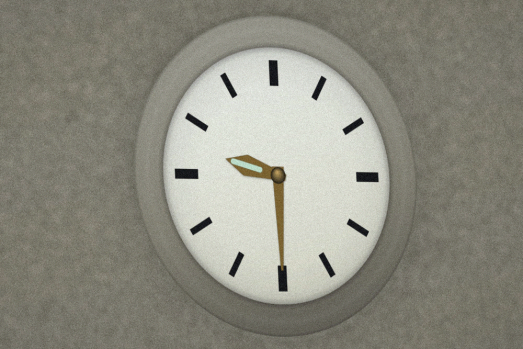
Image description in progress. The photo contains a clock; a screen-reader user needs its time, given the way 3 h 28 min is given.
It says 9 h 30 min
